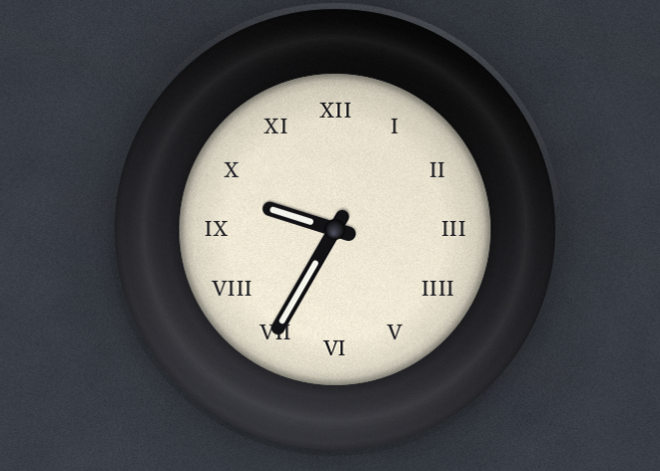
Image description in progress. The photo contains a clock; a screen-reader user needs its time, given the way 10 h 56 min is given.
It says 9 h 35 min
